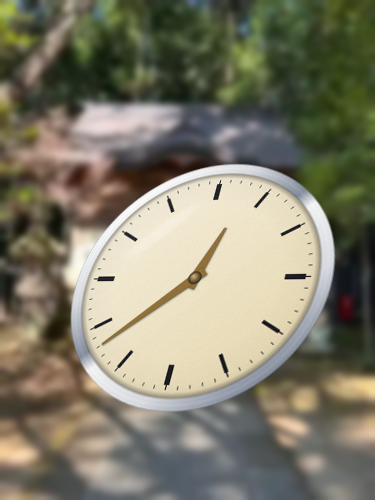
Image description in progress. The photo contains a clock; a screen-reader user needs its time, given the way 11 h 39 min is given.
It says 12 h 38 min
